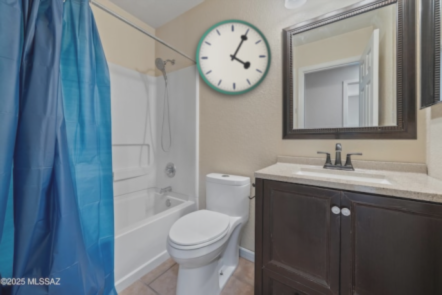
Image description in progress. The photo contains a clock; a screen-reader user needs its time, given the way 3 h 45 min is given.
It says 4 h 05 min
